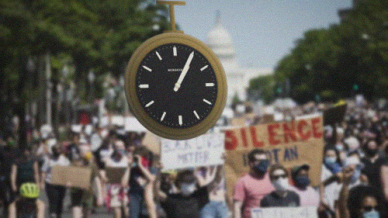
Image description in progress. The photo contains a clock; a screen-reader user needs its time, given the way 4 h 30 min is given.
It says 1 h 05 min
